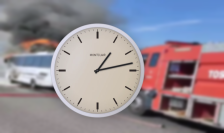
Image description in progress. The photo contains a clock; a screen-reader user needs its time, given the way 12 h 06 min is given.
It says 1 h 13 min
